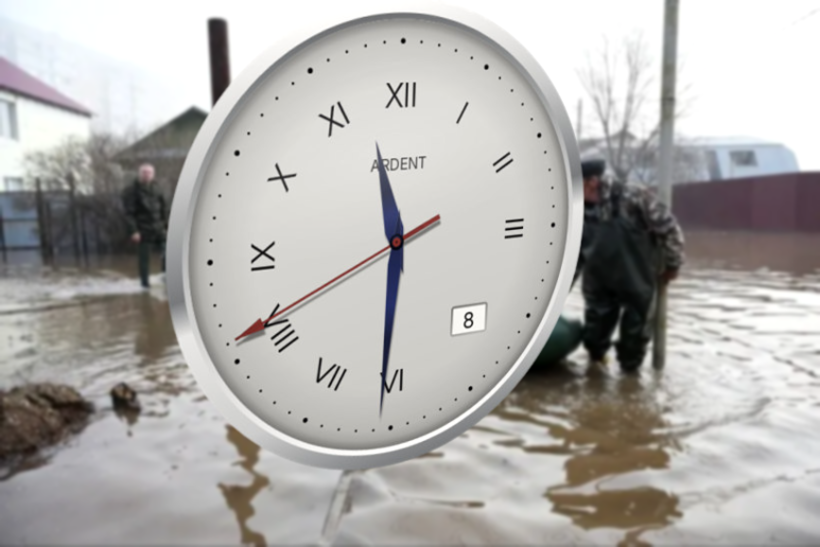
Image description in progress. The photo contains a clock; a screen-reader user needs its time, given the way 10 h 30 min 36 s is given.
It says 11 h 30 min 41 s
